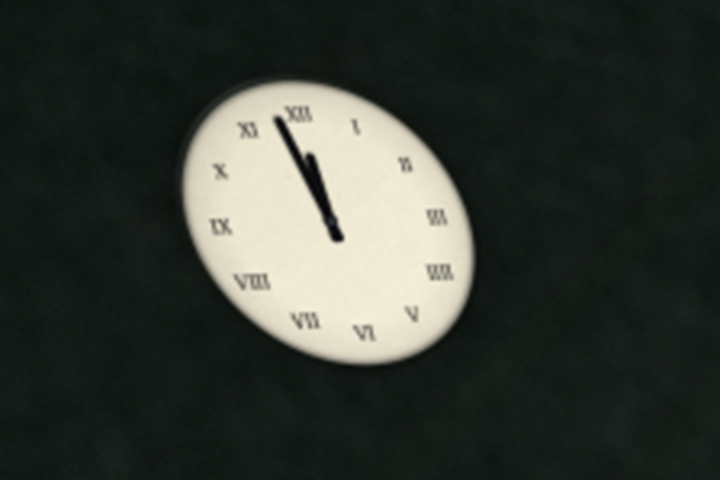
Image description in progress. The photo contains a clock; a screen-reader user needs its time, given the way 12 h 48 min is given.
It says 11 h 58 min
